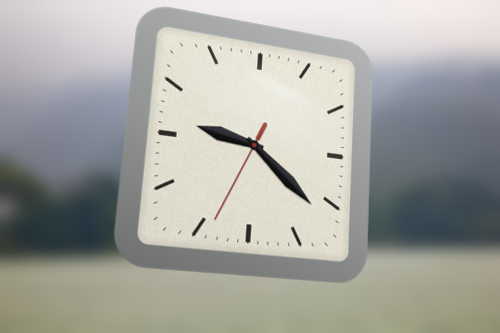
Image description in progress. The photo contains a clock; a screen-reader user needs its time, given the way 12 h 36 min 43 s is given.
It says 9 h 21 min 34 s
